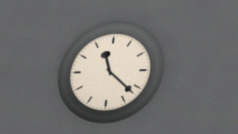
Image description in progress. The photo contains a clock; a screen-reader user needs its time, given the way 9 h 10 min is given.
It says 11 h 22 min
